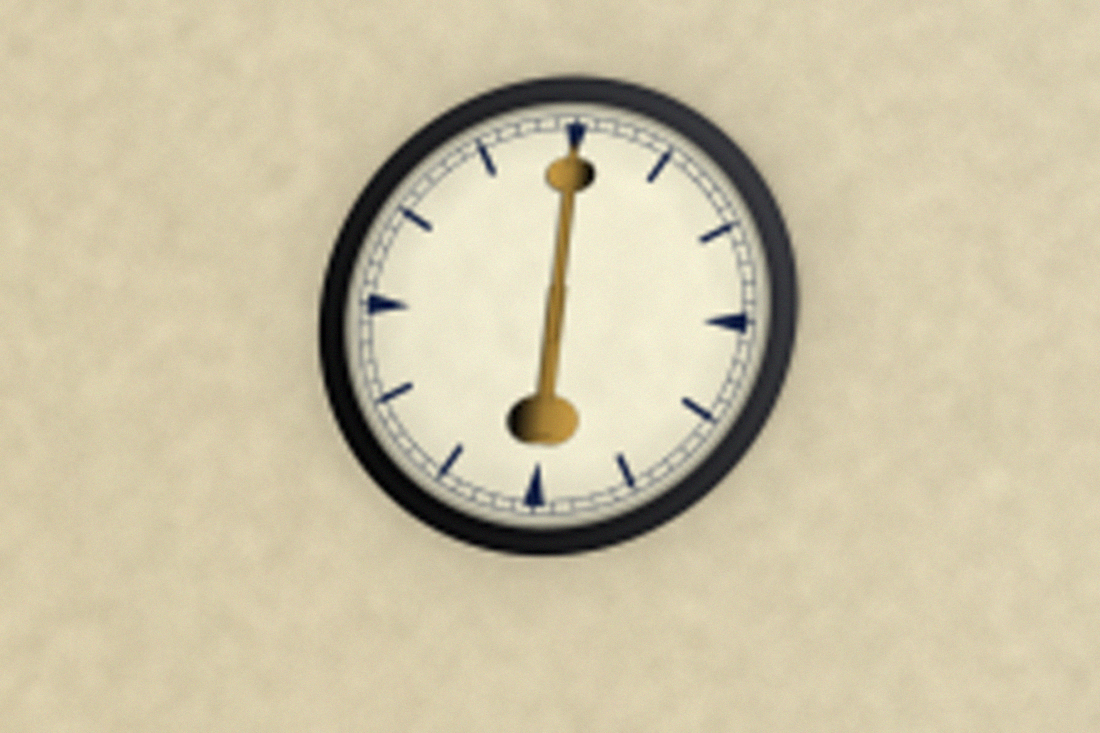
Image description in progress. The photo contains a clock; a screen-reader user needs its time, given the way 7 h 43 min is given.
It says 6 h 00 min
